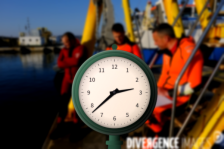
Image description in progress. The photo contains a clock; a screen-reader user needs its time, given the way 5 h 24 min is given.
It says 2 h 38 min
